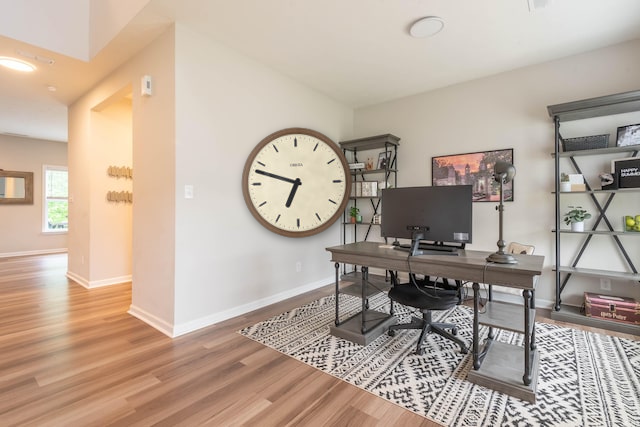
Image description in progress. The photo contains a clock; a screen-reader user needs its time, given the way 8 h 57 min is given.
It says 6 h 48 min
